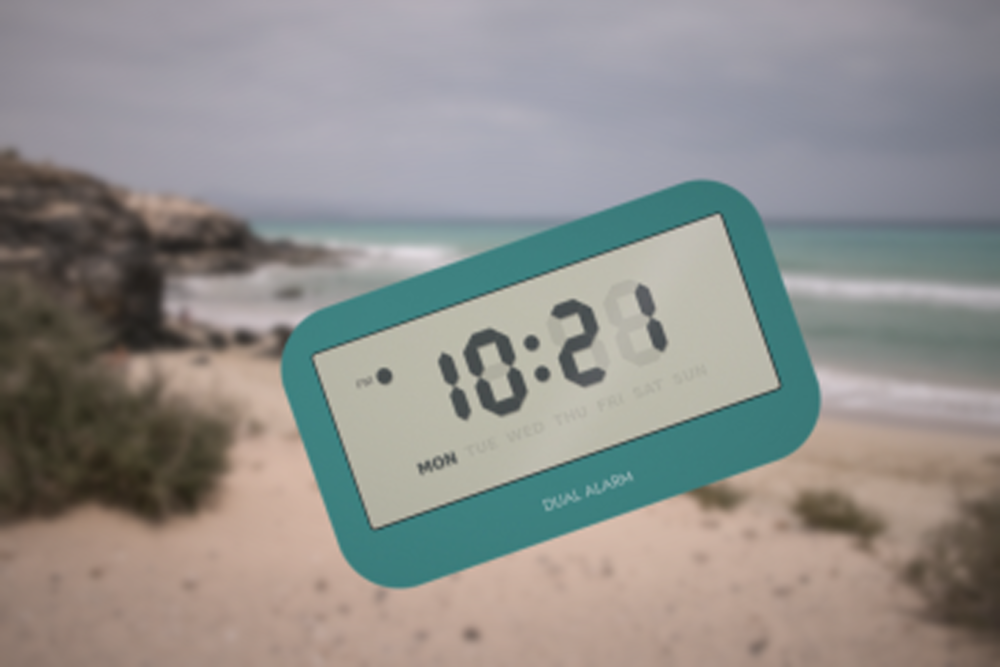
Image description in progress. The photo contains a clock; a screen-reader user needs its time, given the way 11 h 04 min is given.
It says 10 h 21 min
